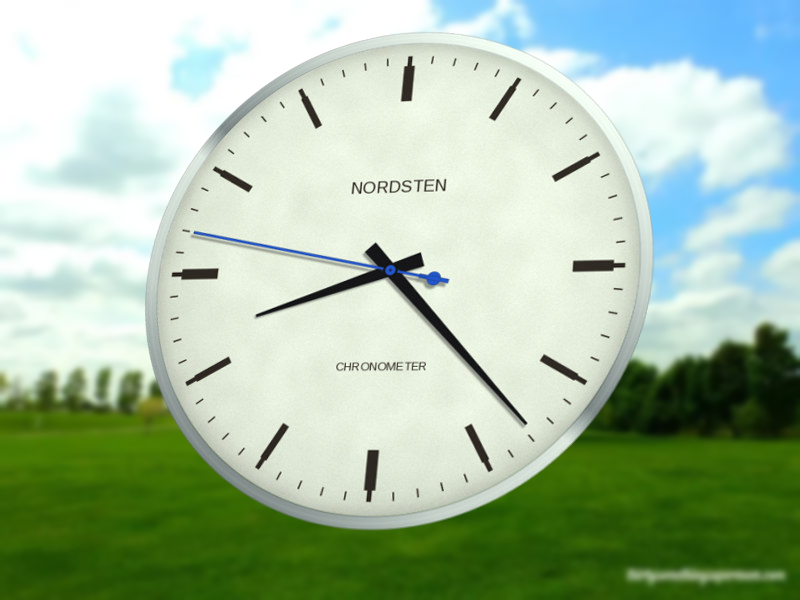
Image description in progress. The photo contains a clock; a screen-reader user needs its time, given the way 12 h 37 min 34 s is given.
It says 8 h 22 min 47 s
